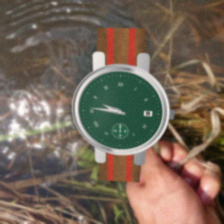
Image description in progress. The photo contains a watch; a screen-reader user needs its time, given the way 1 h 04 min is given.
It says 9 h 46 min
